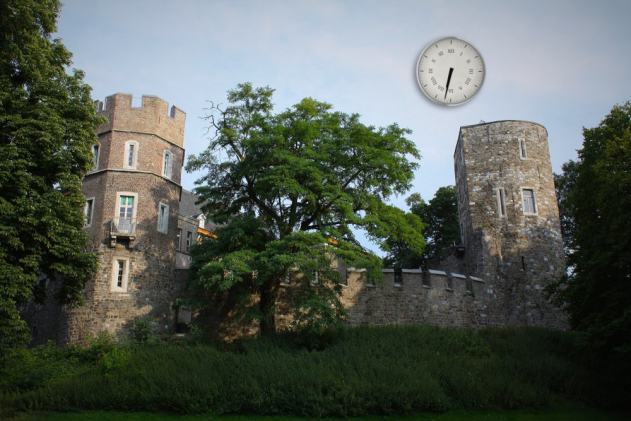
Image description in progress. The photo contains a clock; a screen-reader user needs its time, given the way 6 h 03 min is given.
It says 6 h 32 min
